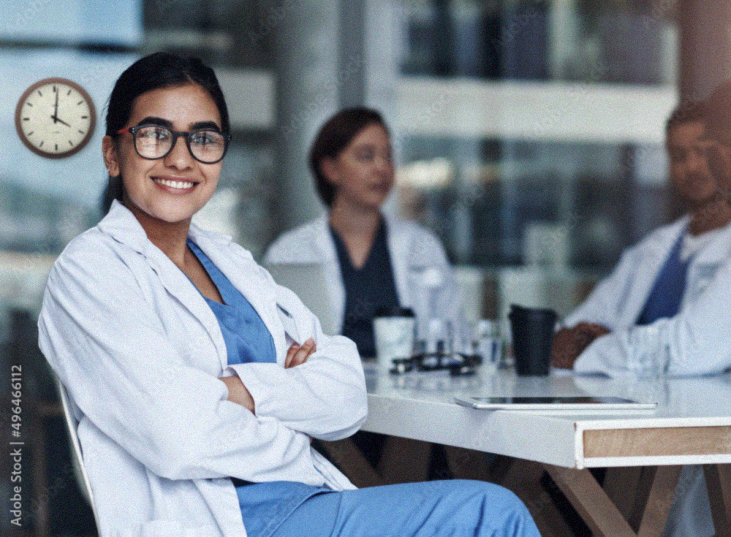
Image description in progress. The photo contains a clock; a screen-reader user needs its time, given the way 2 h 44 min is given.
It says 4 h 01 min
